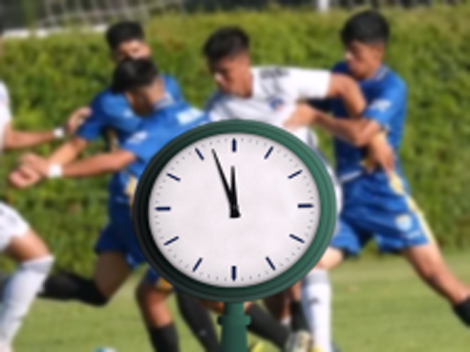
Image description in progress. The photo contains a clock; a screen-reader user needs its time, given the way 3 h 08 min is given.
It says 11 h 57 min
